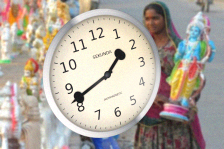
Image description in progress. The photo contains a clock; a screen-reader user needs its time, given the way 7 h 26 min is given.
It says 1 h 42 min
